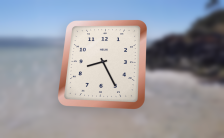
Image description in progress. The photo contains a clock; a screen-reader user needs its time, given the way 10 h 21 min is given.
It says 8 h 25 min
